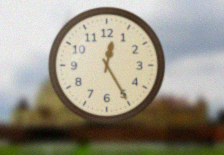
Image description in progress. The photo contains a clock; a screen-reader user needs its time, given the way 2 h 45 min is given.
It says 12 h 25 min
